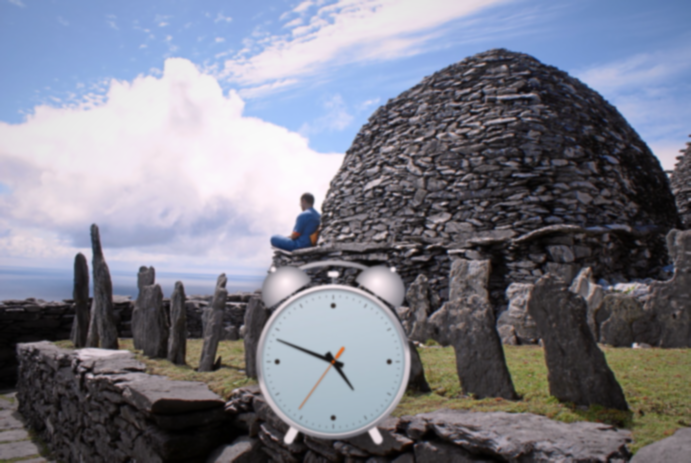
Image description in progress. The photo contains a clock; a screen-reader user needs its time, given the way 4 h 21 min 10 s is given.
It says 4 h 48 min 36 s
